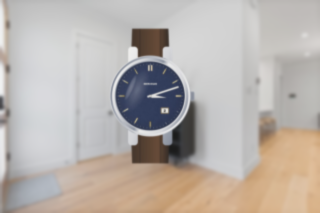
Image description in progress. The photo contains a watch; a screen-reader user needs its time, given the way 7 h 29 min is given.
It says 3 h 12 min
